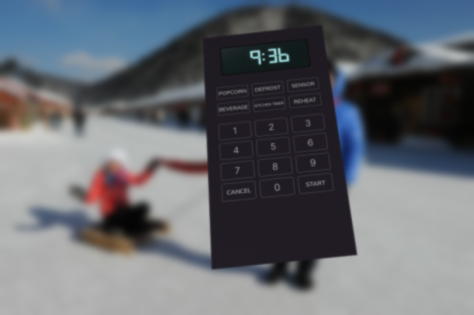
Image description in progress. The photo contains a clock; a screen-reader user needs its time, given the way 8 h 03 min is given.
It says 9 h 36 min
